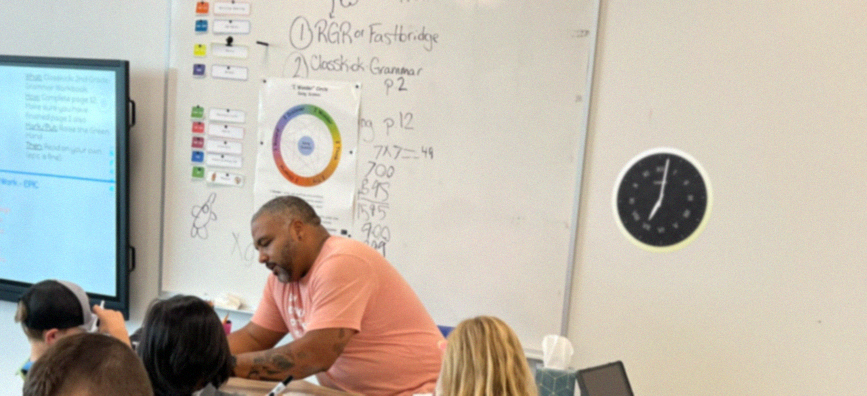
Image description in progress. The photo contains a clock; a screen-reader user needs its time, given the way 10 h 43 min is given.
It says 7 h 02 min
